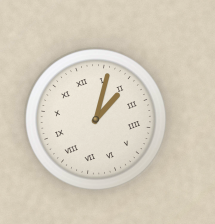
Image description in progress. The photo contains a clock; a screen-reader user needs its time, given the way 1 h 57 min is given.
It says 2 h 06 min
